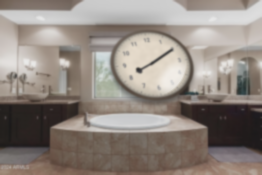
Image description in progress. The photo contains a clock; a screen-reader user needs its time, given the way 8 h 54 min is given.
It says 8 h 10 min
